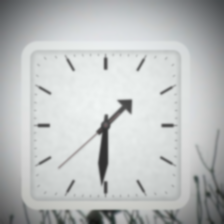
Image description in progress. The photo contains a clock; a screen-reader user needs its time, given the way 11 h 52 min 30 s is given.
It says 1 h 30 min 38 s
